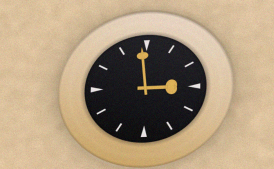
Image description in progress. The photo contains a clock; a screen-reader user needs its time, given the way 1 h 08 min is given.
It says 2 h 59 min
